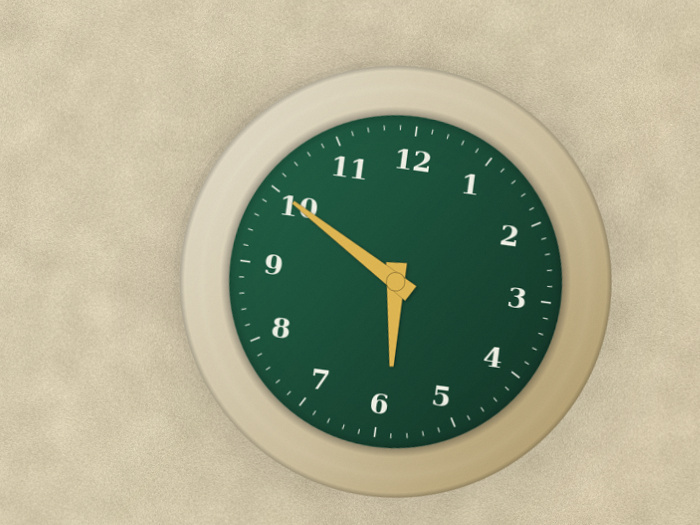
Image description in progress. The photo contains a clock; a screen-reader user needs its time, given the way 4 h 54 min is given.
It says 5 h 50 min
